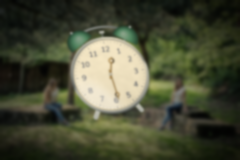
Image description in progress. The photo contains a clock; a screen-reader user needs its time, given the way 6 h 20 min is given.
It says 12 h 29 min
